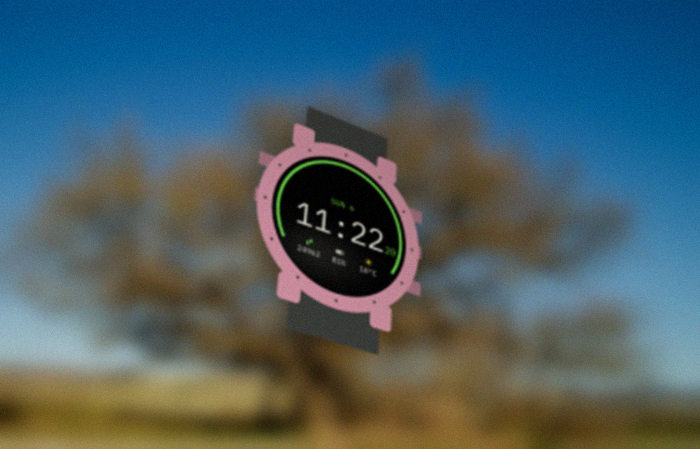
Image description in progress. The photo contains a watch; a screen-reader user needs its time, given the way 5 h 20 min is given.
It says 11 h 22 min
